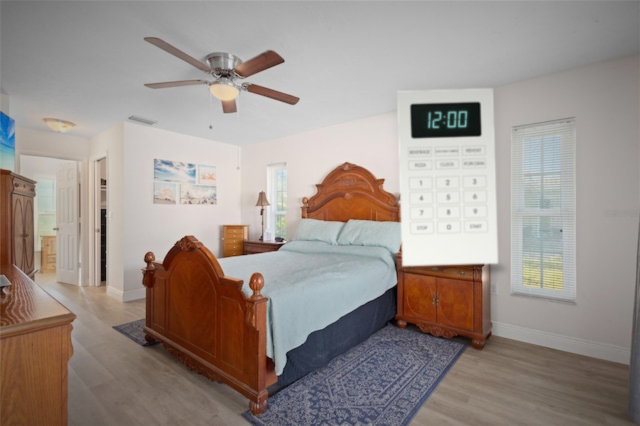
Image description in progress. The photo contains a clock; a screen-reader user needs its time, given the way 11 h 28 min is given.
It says 12 h 00 min
